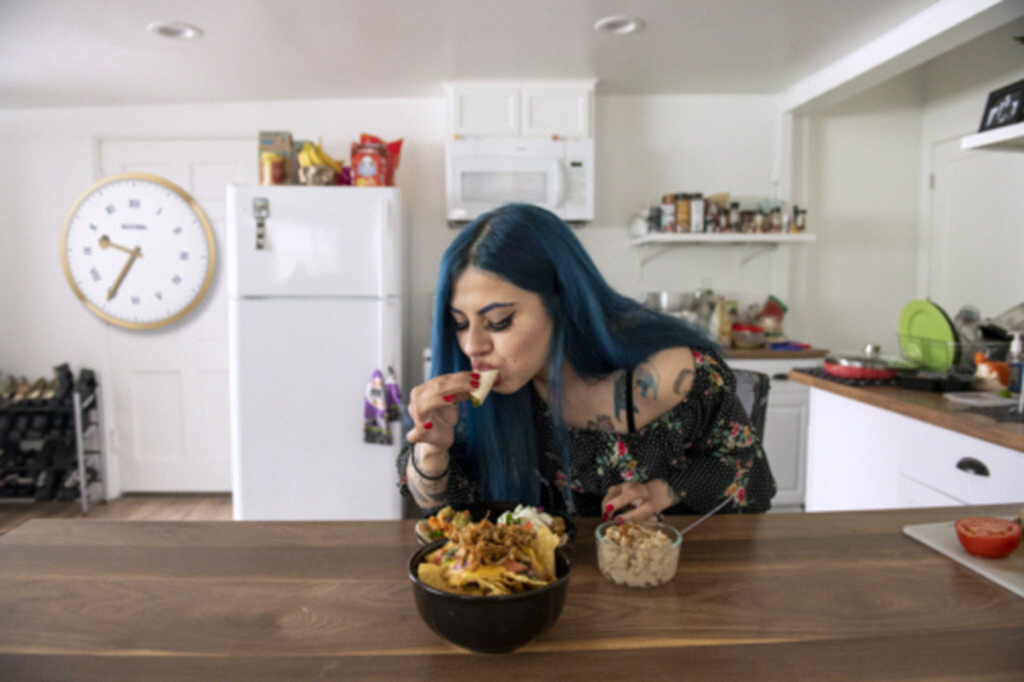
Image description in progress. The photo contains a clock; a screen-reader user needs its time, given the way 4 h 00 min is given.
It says 9 h 35 min
